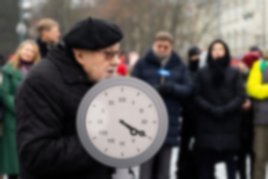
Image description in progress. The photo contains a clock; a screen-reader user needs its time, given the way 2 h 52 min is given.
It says 4 h 20 min
